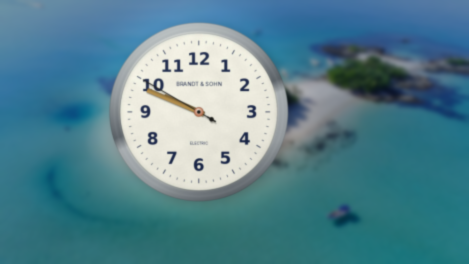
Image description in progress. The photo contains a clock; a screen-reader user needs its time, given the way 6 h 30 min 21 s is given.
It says 9 h 48 min 50 s
